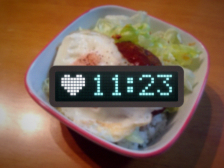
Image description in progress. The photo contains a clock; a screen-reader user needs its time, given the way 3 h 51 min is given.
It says 11 h 23 min
